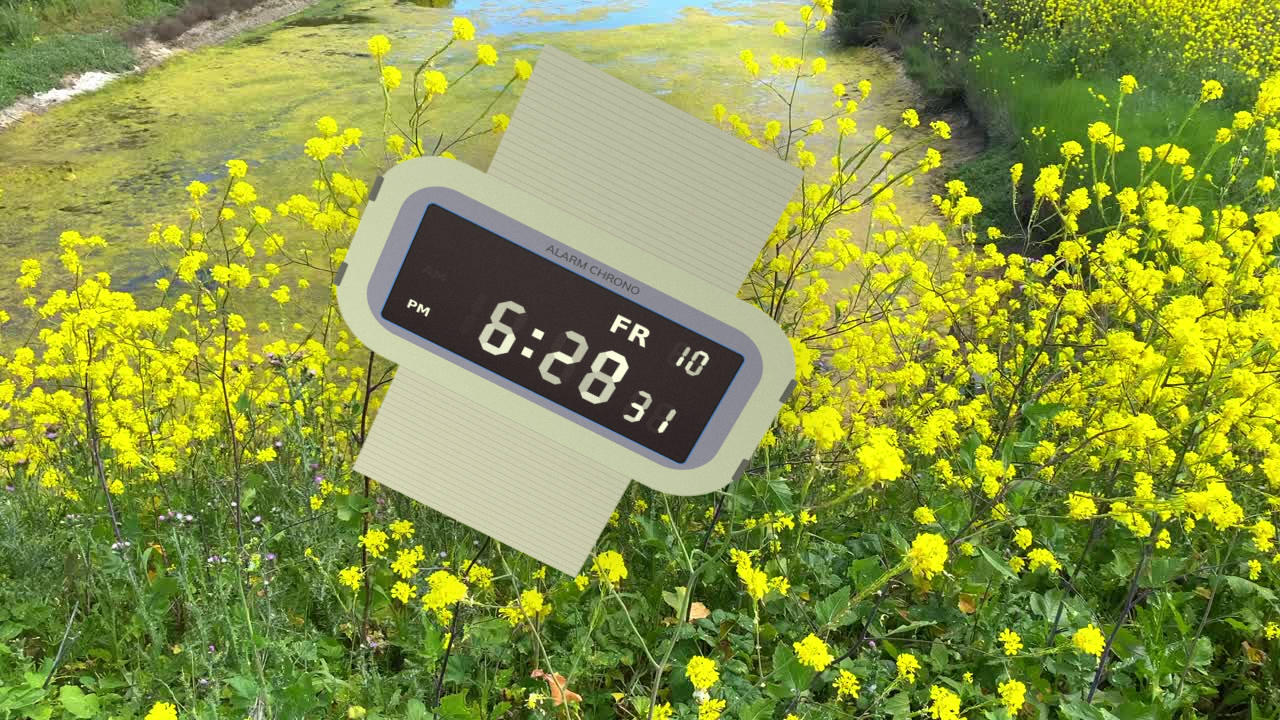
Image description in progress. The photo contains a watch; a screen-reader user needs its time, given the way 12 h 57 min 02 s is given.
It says 6 h 28 min 31 s
